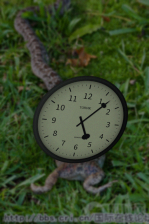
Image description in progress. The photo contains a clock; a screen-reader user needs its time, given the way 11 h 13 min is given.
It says 5 h 07 min
